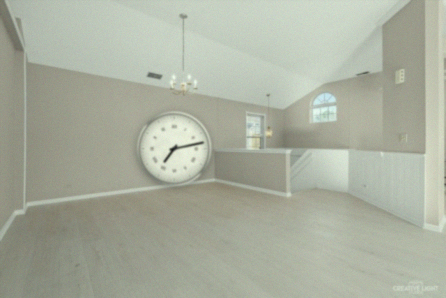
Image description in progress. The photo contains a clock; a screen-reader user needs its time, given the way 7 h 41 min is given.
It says 7 h 13 min
